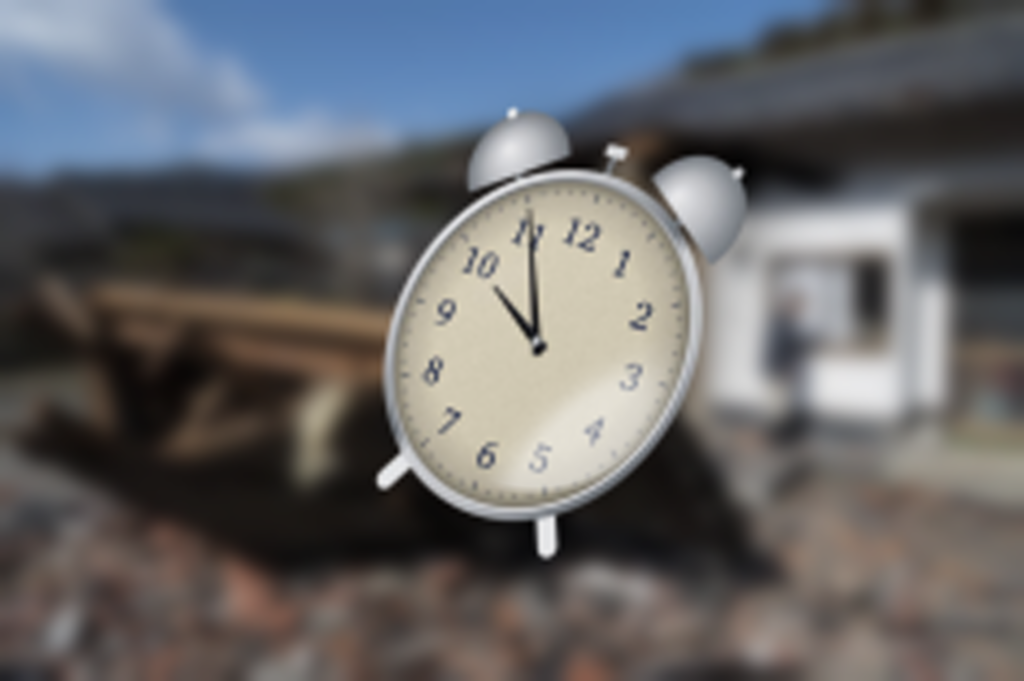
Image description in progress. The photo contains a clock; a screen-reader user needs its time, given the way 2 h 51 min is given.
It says 9 h 55 min
